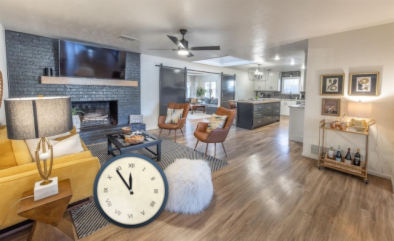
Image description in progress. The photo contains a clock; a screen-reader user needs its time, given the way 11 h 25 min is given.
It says 11 h 54 min
